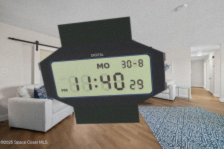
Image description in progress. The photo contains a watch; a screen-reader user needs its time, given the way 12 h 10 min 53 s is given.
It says 11 h 40 min 29 s
